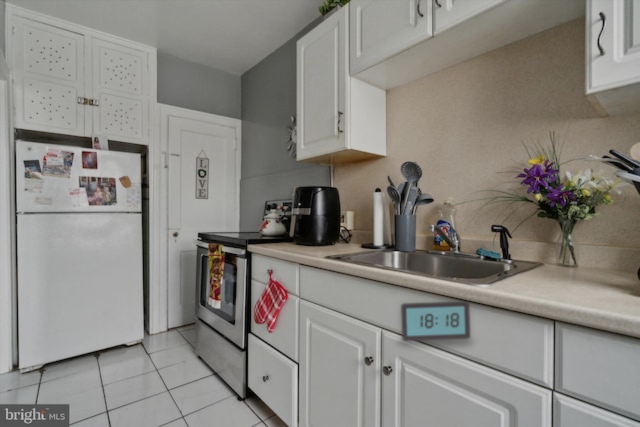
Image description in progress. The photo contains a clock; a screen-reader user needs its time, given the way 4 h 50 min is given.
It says 18 h 18 min
